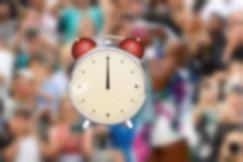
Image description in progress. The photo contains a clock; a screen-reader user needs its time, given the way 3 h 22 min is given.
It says 12 h 00 min
